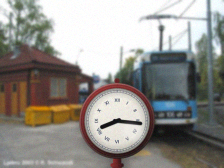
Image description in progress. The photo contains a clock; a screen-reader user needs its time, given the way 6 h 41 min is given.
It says 8 h 16 min
